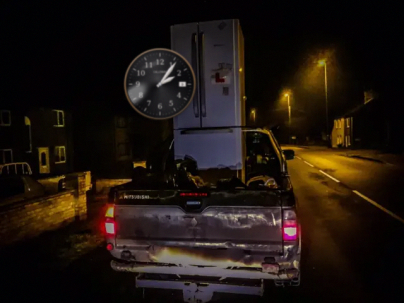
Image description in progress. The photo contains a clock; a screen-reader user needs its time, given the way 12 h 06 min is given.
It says 2 h 06 min
